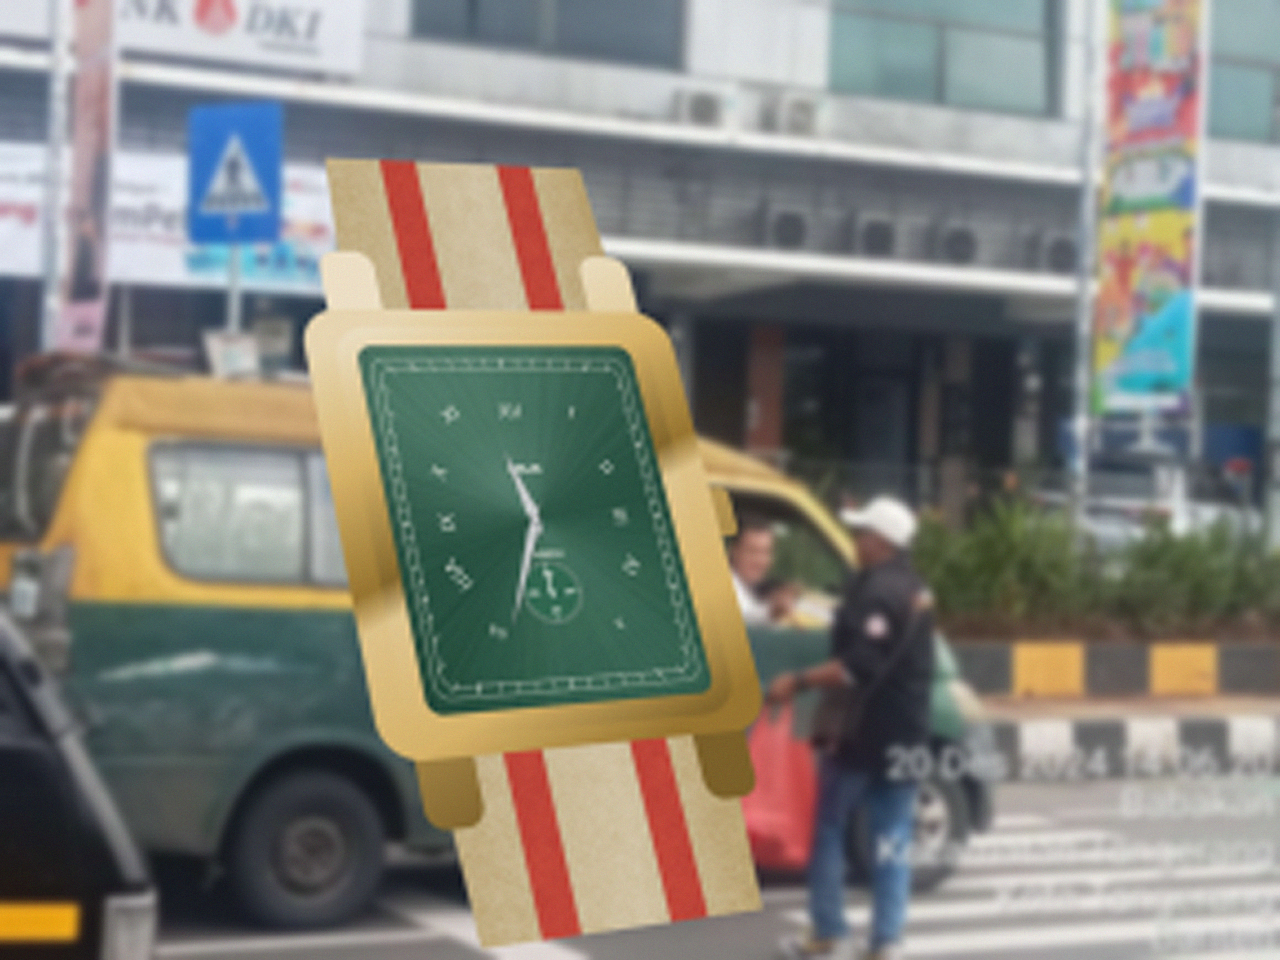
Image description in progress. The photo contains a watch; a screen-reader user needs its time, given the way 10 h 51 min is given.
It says 11 h 34 min
